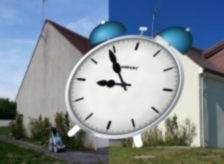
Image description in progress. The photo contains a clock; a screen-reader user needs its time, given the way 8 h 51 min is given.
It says 8 h 54 min
